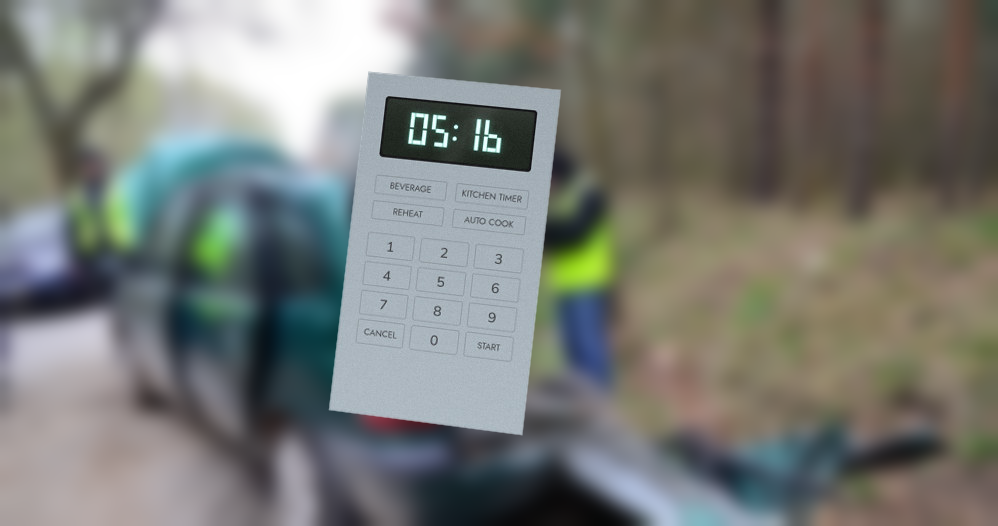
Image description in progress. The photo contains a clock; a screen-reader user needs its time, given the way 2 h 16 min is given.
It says 5 h 16 min
